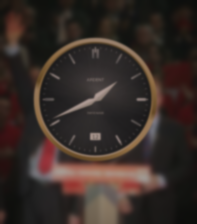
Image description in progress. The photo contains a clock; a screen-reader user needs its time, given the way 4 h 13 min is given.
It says 1 h 41 min
